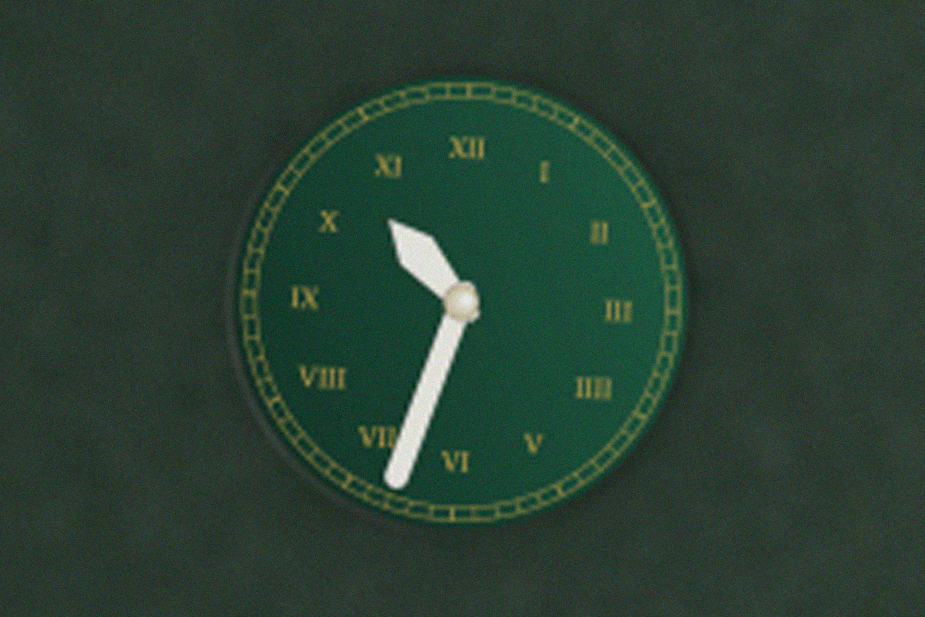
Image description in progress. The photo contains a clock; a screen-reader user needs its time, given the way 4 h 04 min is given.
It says 10 h 33 min
